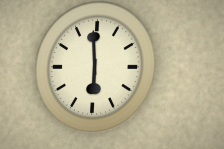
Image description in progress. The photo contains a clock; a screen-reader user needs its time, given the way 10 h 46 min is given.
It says 5 h 59 min
